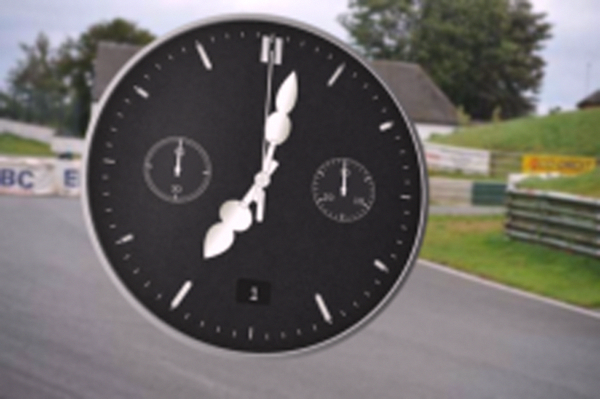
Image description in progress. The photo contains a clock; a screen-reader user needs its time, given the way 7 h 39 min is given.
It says 7 h 02 min
